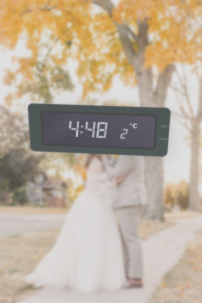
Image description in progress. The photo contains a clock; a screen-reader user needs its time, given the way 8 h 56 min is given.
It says 4 h 48 min
